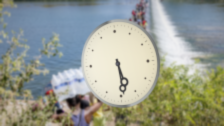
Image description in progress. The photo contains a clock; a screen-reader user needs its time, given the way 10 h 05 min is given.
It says 5 h 29 min
